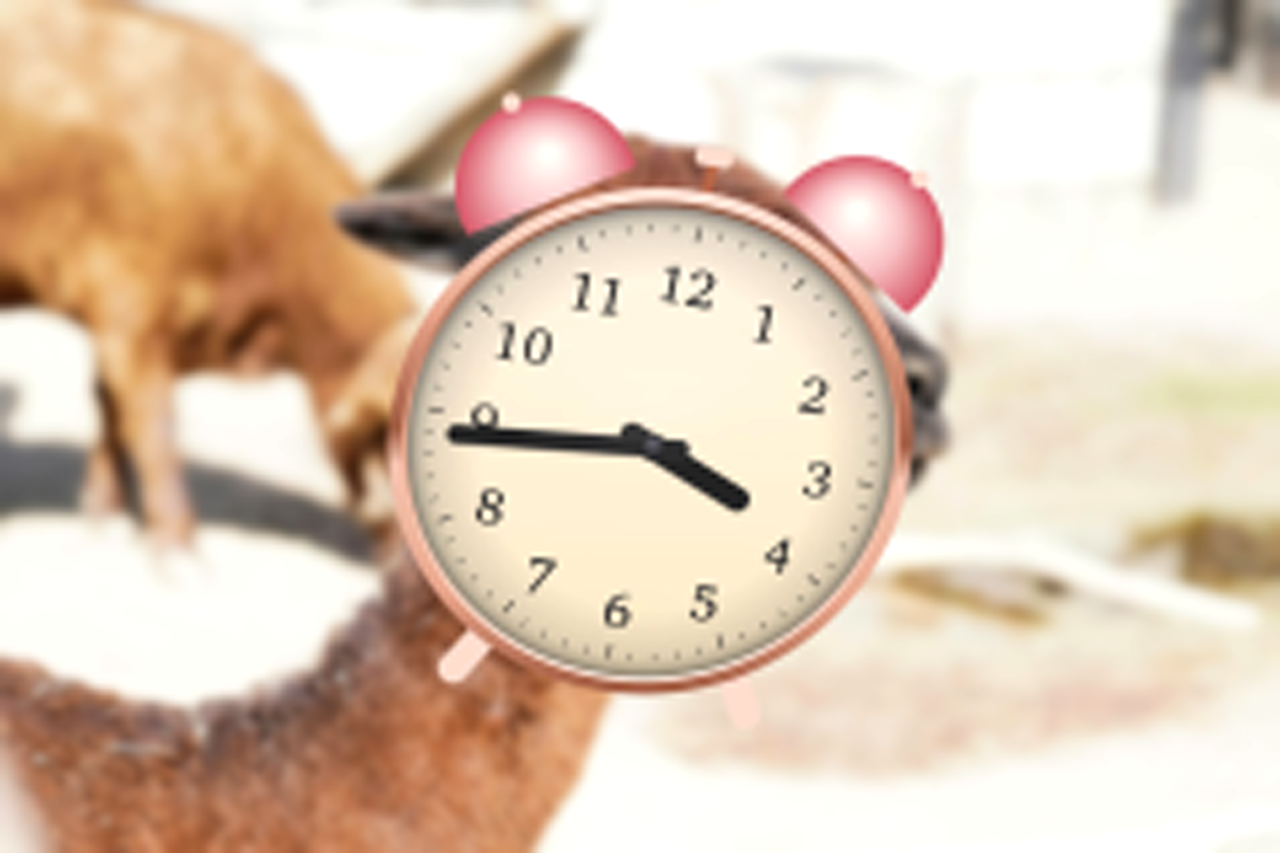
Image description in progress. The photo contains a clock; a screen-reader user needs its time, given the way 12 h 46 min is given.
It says 3 h 44 min
